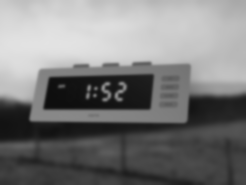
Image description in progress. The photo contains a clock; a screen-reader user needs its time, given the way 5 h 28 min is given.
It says 1 h 52 min
